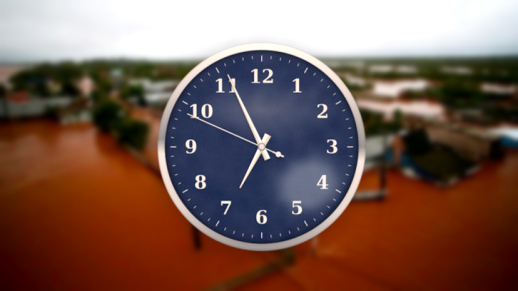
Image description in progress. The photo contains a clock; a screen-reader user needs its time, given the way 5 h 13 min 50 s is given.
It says 6 h 55 min 49 s
